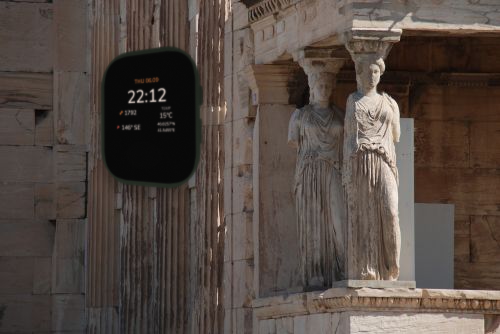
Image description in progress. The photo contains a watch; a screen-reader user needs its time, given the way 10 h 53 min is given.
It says 22 h 12 min
